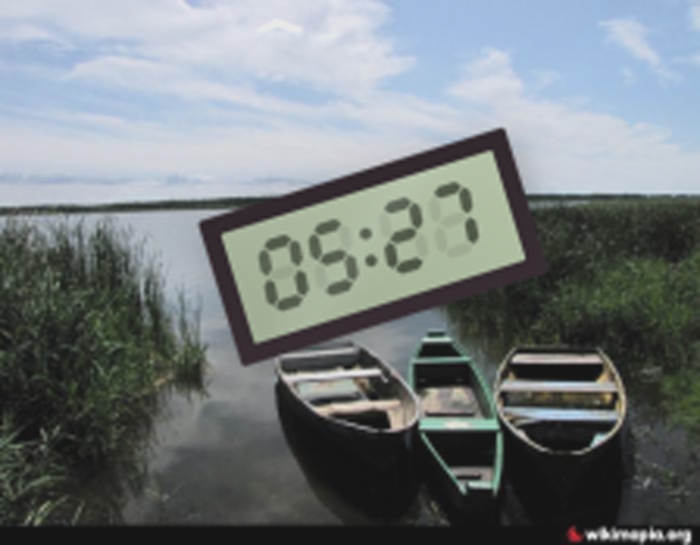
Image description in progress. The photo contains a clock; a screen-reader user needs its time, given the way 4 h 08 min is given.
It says 5 h 27 min
